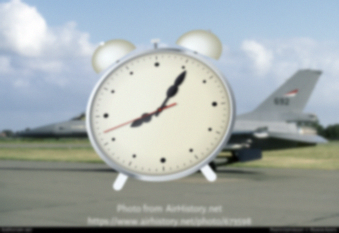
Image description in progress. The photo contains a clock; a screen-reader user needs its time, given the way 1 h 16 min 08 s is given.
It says 8 h 05 min 42 s
